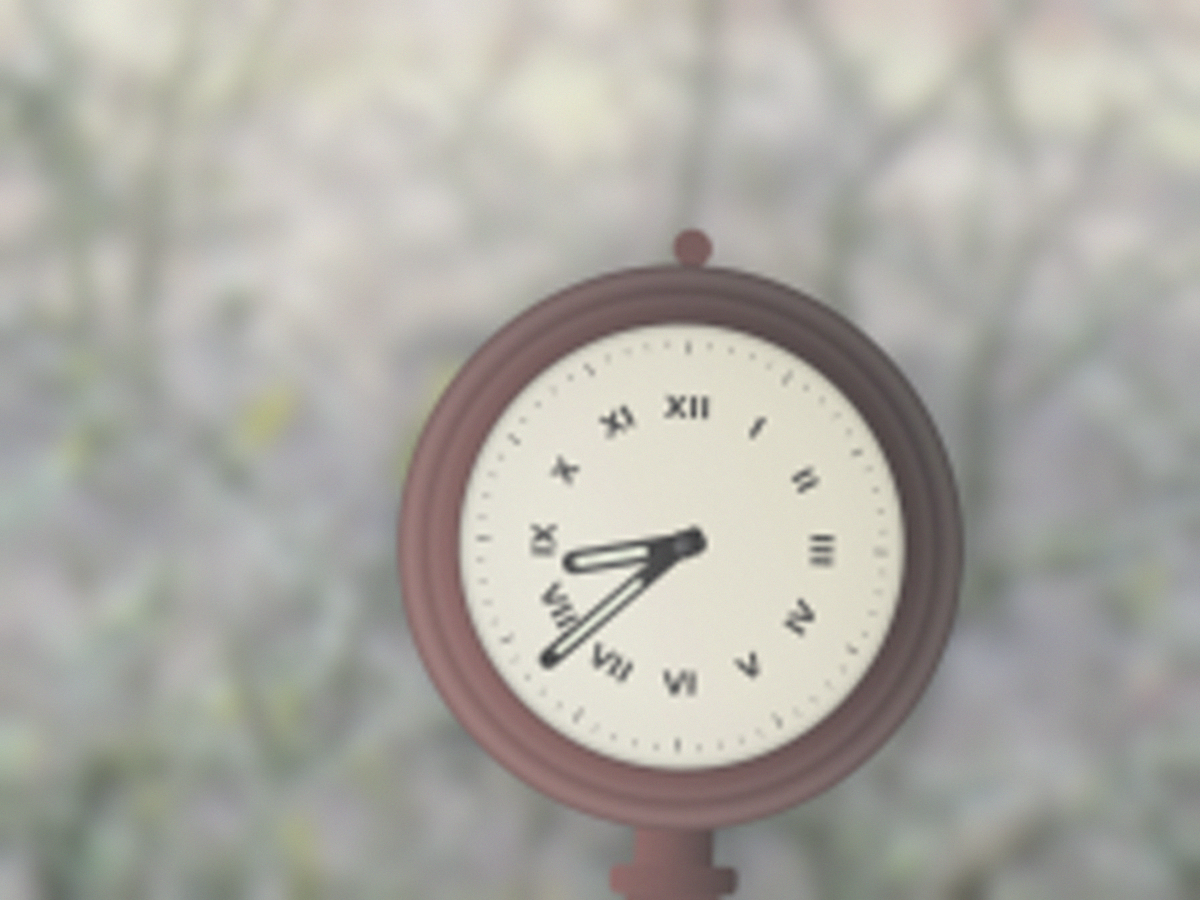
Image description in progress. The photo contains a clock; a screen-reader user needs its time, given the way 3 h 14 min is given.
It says 8 h 38 min
